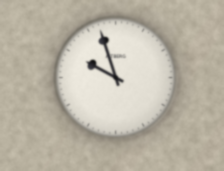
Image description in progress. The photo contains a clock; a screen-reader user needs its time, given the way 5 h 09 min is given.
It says 9 h 57 min
